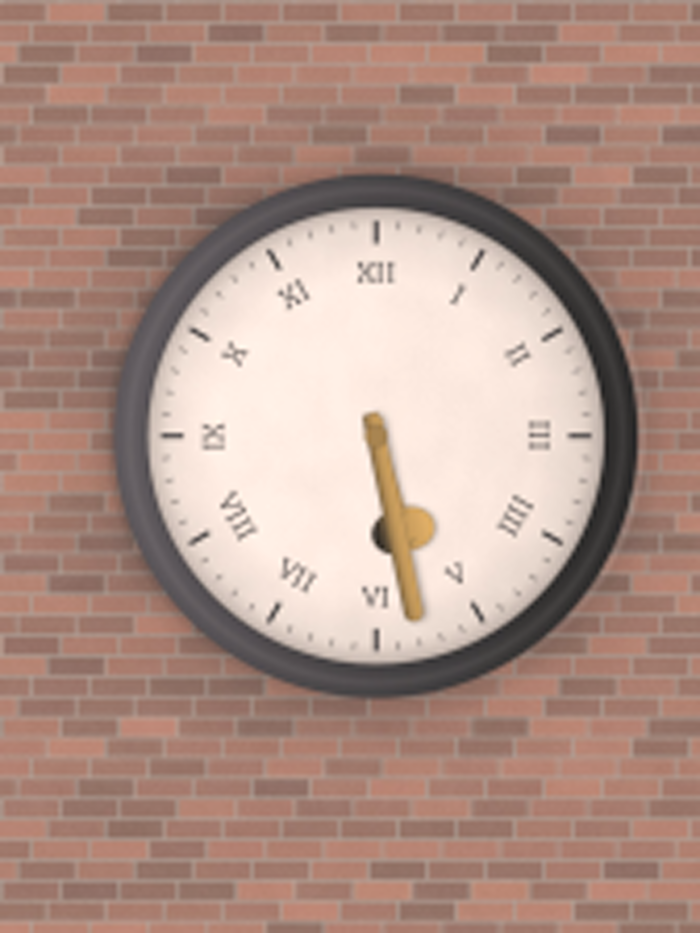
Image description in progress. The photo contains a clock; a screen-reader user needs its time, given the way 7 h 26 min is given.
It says 5 h 28 min
